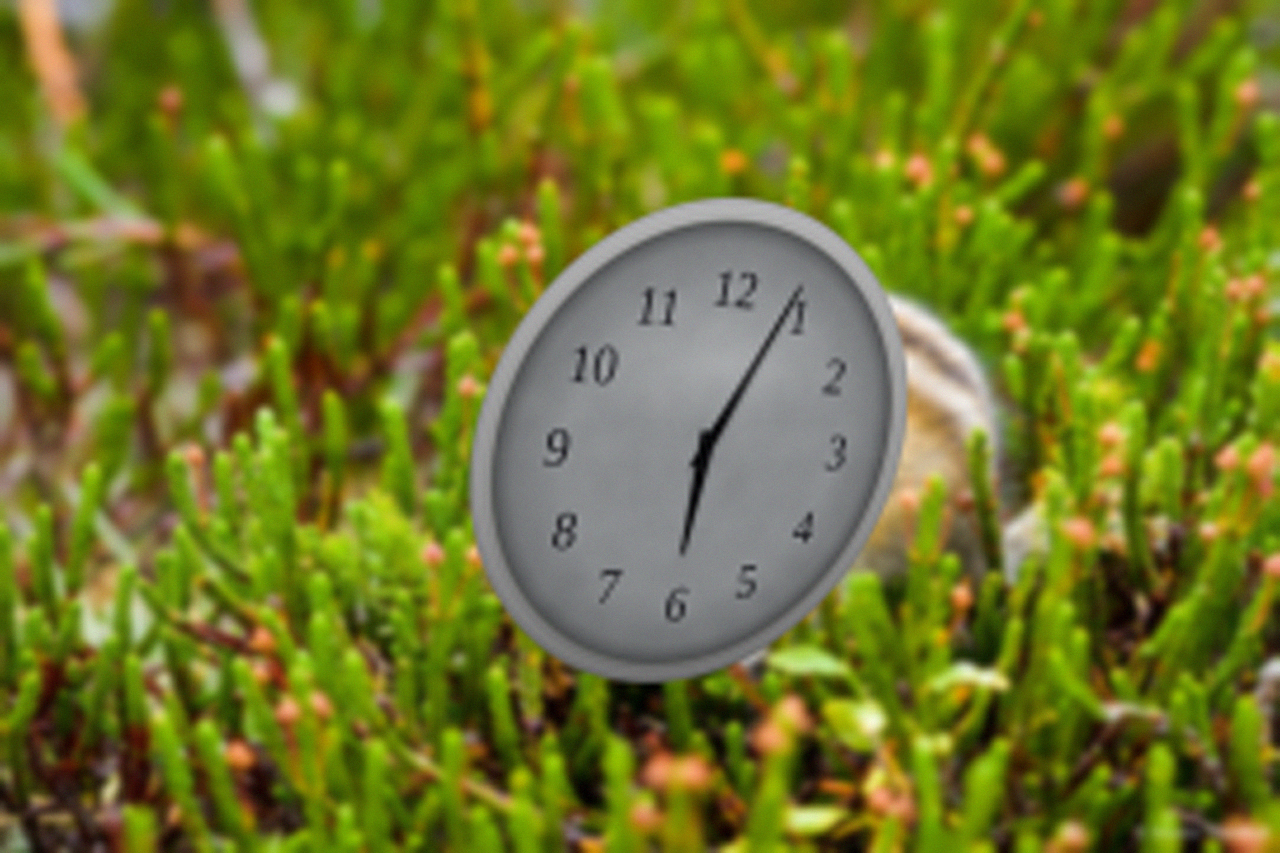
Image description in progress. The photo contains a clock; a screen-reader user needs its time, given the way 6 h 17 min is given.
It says 6 h 04 min
